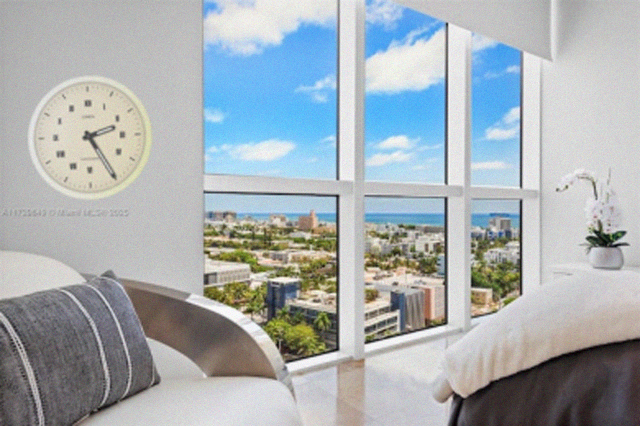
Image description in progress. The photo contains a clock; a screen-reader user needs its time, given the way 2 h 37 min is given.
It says 2 h 25 min
